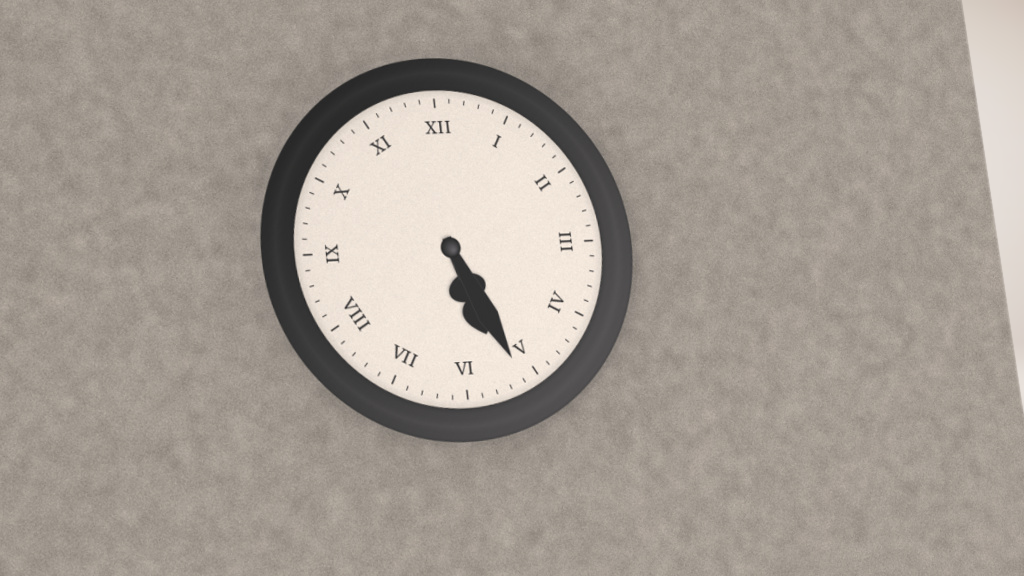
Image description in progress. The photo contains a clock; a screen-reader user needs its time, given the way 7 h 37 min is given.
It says 5 h 26 min
